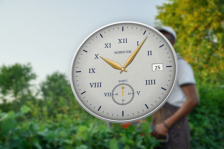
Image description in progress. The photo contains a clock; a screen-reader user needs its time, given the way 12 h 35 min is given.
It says 10 h 06 min
